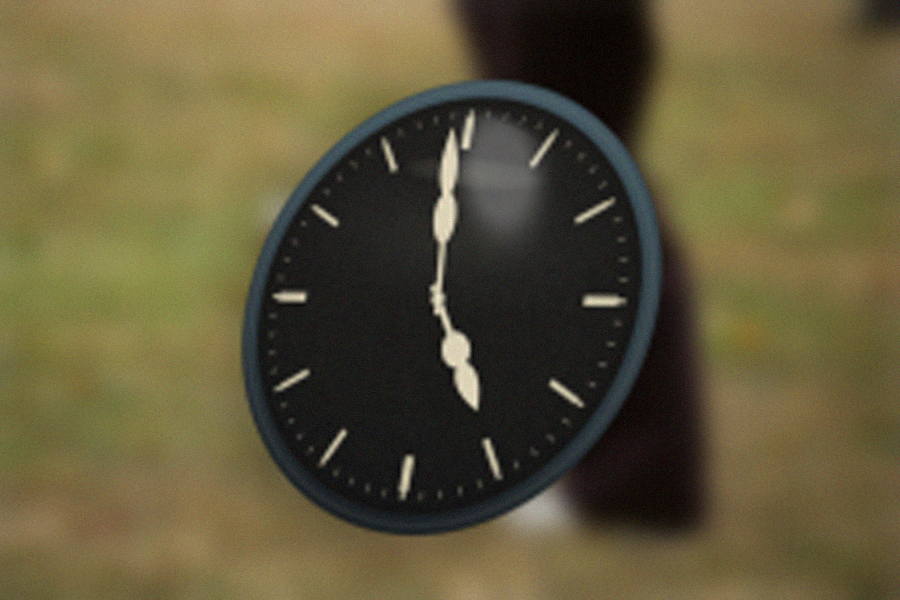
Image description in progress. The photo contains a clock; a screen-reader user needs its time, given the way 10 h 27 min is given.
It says 4 h 59 min
